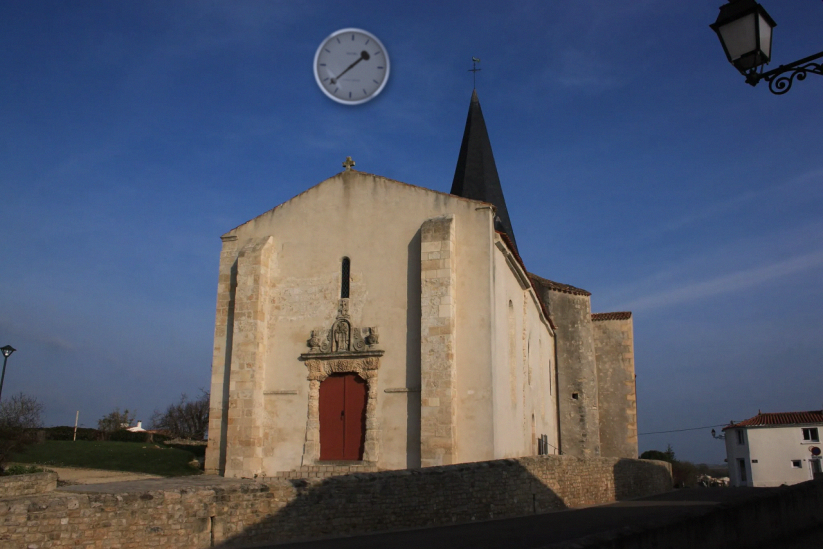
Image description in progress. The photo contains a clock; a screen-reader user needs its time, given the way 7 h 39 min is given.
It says 1 h 38 min
